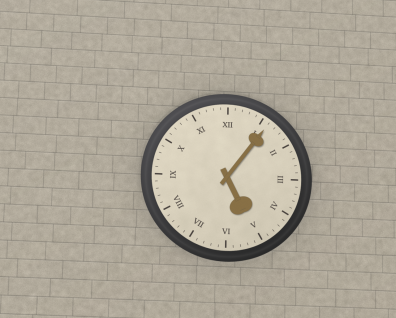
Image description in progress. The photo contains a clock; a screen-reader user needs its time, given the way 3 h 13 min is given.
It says 5 h 06 min
